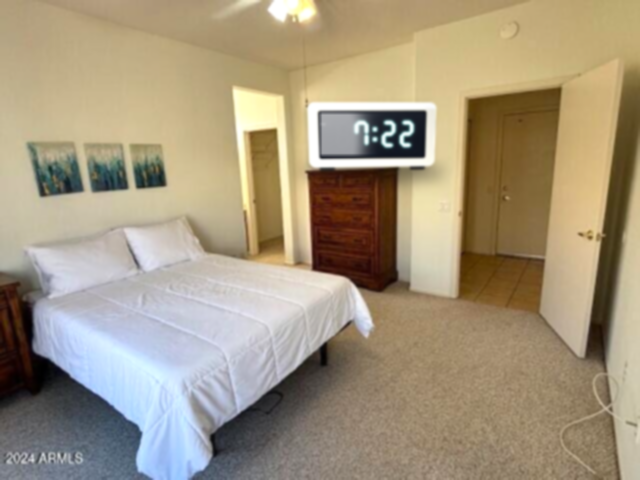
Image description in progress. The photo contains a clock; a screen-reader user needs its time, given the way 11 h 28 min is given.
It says 7 h 22 min
